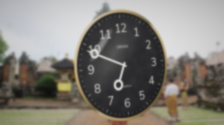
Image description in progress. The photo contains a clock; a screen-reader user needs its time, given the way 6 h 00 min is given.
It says 6 h 49 min
